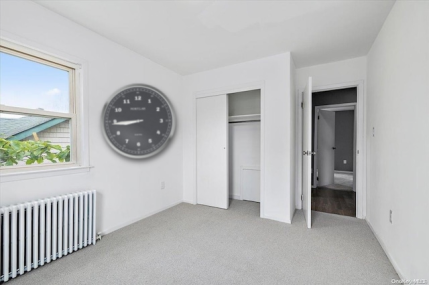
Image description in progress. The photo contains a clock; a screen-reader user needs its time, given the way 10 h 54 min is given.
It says 8 h 44 min
